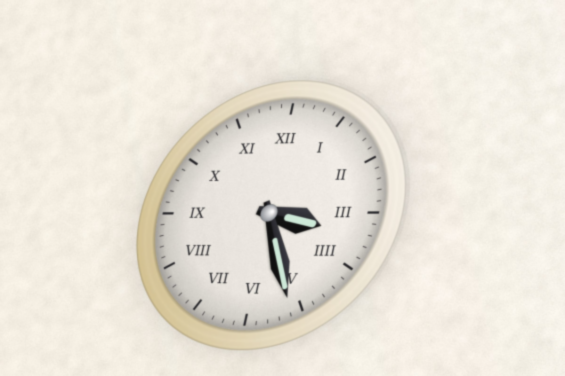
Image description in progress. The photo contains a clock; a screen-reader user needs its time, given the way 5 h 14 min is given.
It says 3 h 26 min
